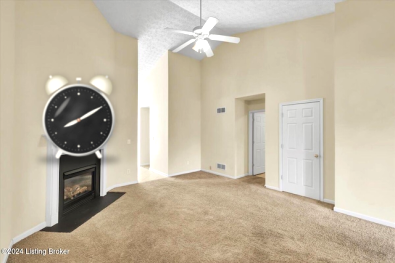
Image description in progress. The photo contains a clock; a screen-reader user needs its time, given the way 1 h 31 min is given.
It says 8 h 10 min
